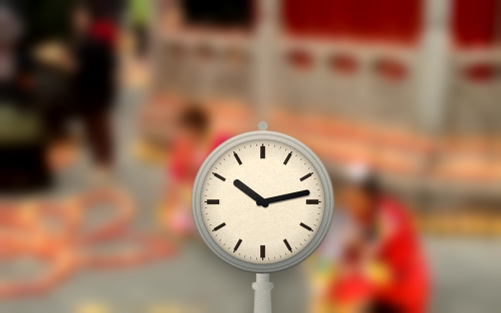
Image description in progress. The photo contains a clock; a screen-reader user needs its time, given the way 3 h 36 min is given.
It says 10 h 13 min
